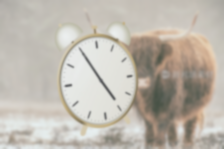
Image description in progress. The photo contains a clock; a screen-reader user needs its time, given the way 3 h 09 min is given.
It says 4 h 55 min
